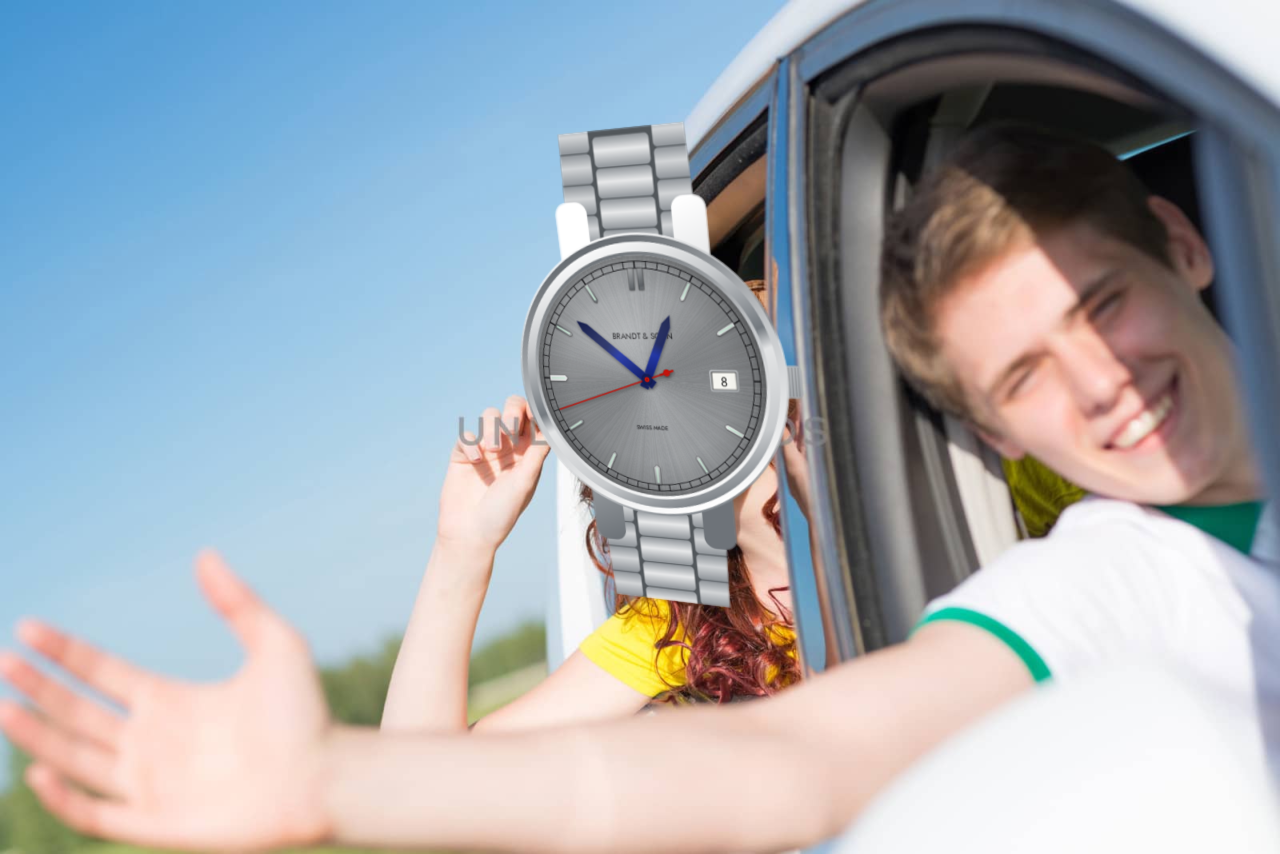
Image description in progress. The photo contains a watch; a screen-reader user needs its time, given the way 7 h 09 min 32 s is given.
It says 12 h 51 min 42 s
